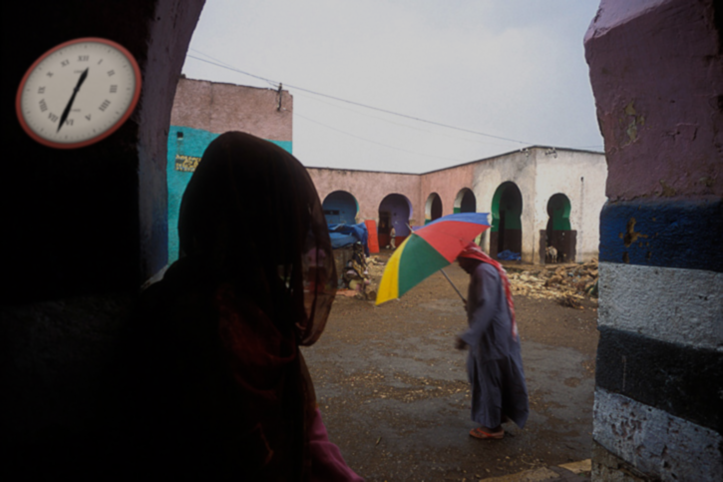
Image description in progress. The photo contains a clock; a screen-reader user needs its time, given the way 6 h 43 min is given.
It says 12 h 32 min
